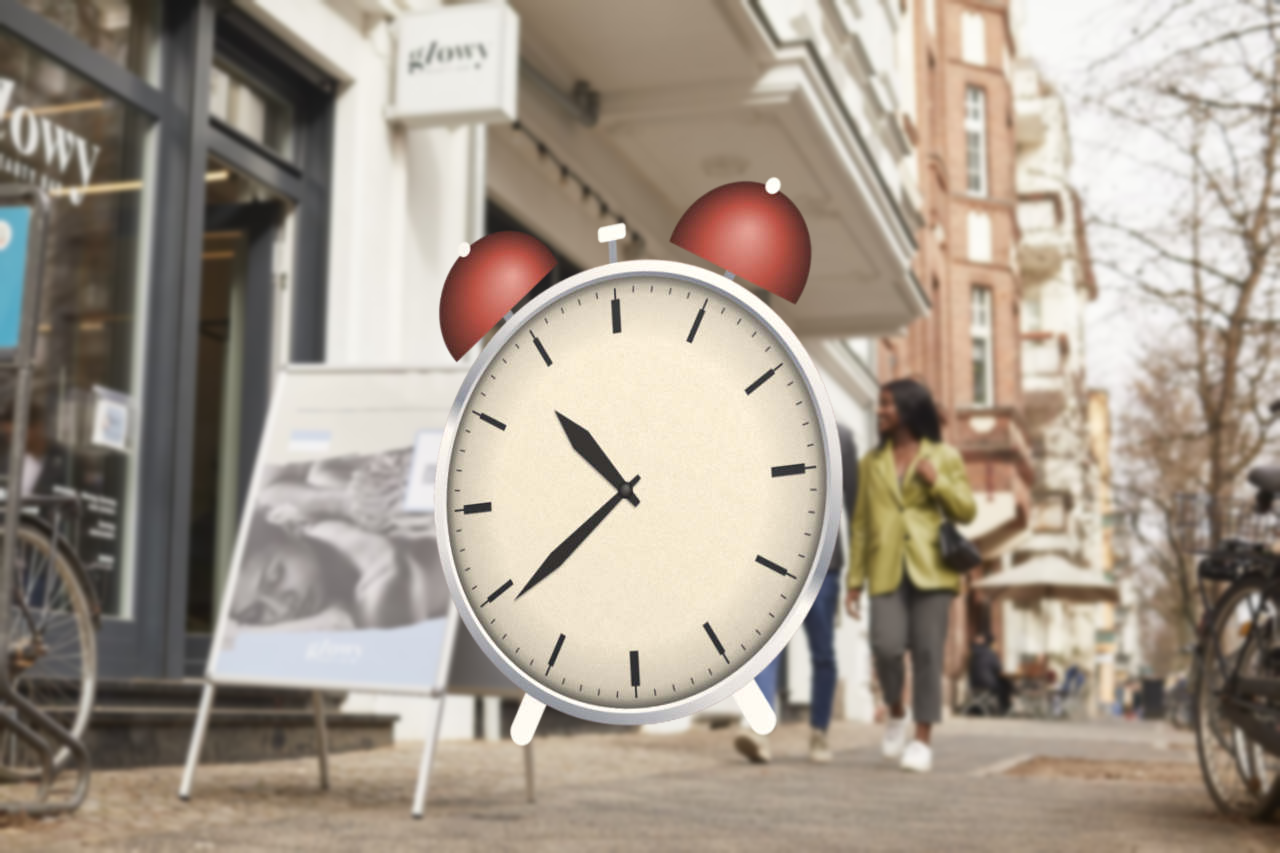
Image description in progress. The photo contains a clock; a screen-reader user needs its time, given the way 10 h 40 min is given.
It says 10 h 39 min
